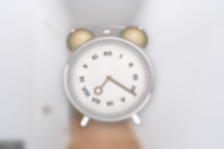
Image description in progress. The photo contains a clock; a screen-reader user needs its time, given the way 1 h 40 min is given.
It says 7 h 21 min
